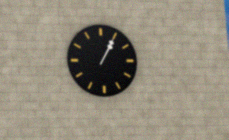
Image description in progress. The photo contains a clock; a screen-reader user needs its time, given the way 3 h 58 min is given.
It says 1 h 05 min
